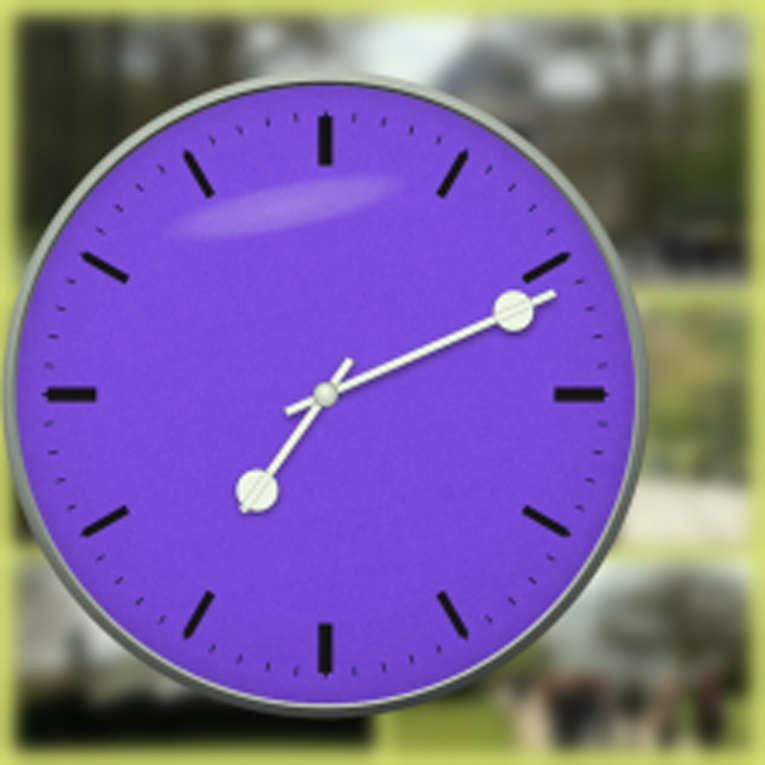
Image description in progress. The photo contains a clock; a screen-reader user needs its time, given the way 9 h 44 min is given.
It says 7 h 11 min
